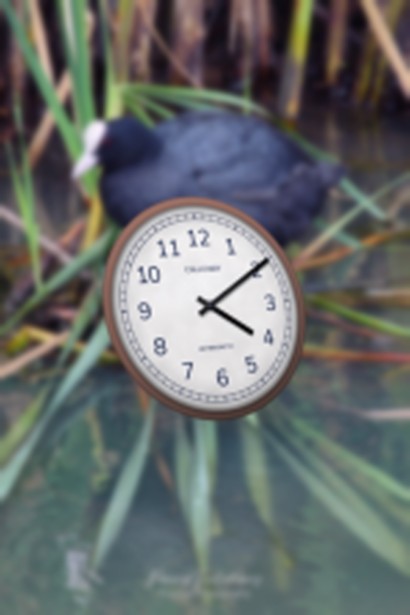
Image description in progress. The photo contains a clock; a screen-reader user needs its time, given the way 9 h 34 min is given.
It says 4 h 10 min
